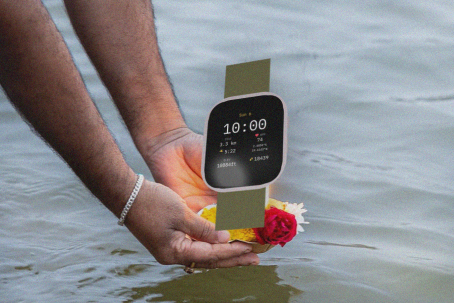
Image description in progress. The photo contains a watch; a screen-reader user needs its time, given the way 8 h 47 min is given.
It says 10 h 00 min
